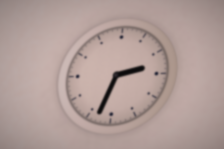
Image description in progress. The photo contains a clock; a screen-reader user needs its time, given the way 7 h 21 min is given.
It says 2 h 33 min
